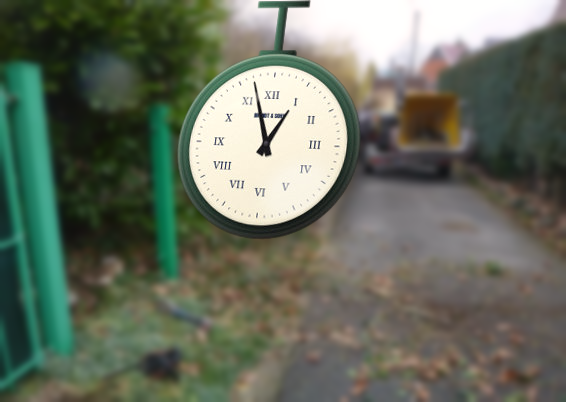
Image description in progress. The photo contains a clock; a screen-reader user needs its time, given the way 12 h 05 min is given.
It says 12 h 57 min
